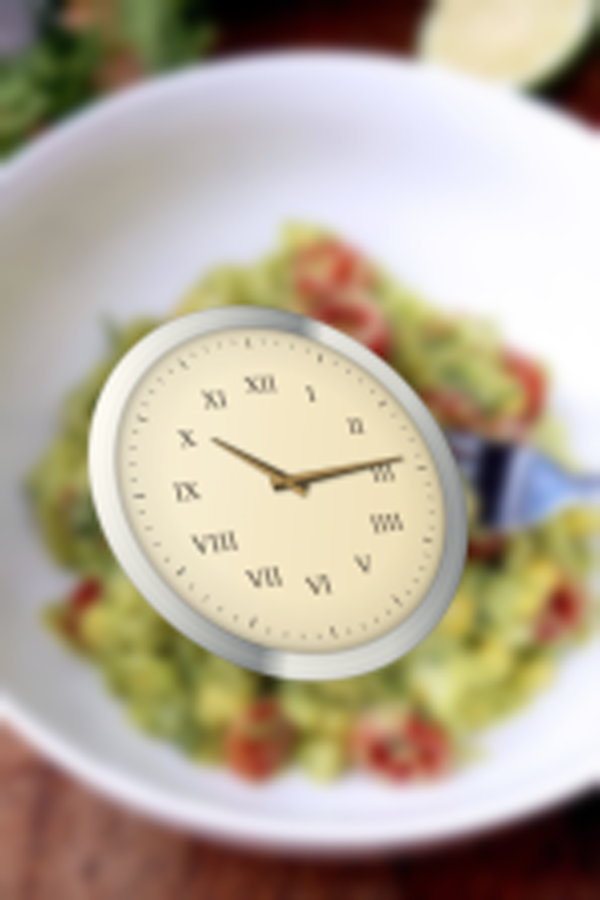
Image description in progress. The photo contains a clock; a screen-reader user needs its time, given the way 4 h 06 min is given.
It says 10 h 14 min
